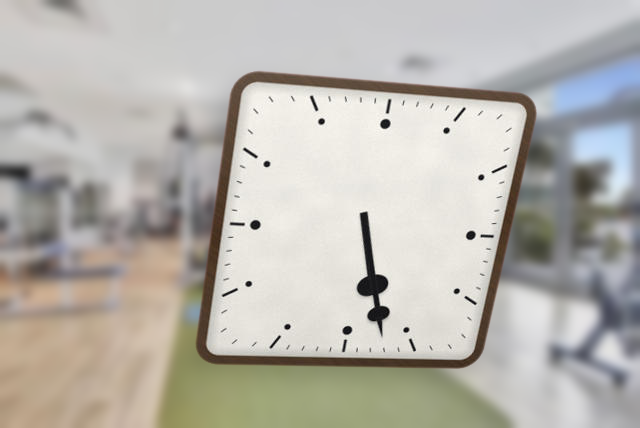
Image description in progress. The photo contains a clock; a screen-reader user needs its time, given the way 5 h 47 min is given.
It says 5 h 27 min
